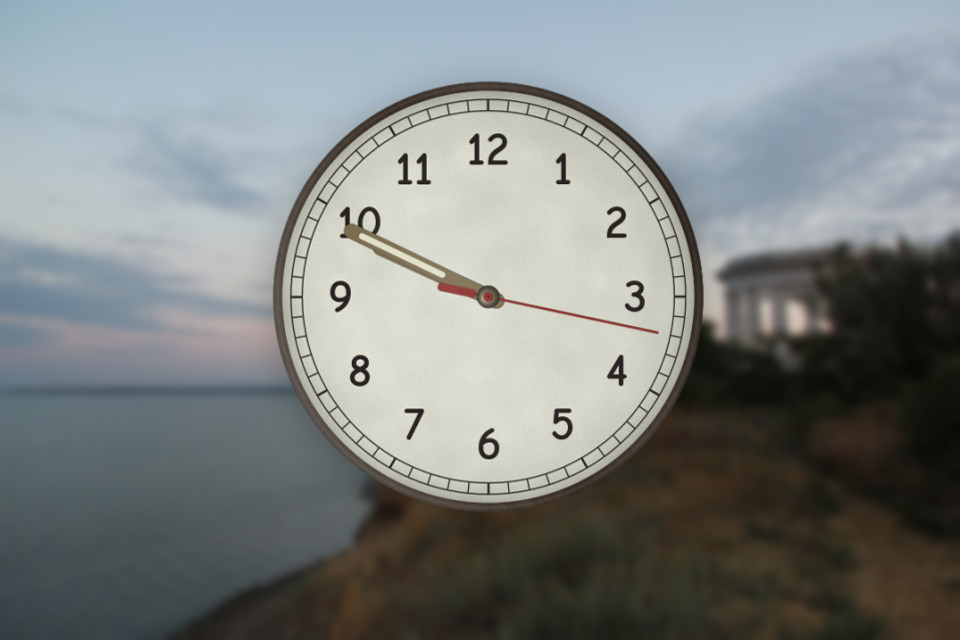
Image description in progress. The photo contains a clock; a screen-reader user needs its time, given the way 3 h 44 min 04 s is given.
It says 9 h 49 min 17 s
